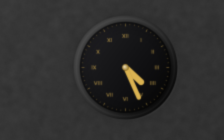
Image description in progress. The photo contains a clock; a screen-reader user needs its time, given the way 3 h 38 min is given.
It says 4 h 26 min
